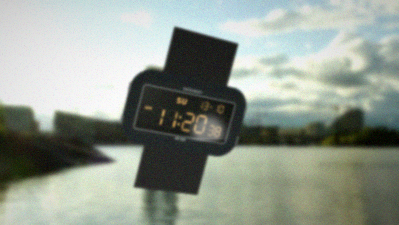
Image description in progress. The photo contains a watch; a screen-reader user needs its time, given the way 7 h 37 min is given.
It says 11 h 20 min
